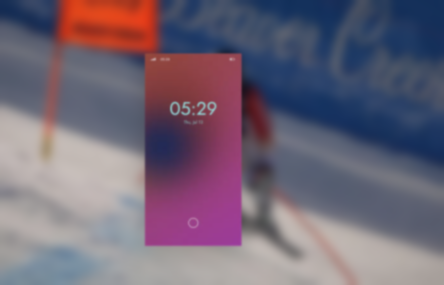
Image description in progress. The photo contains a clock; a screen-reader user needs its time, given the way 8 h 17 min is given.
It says 5 h 29 min
